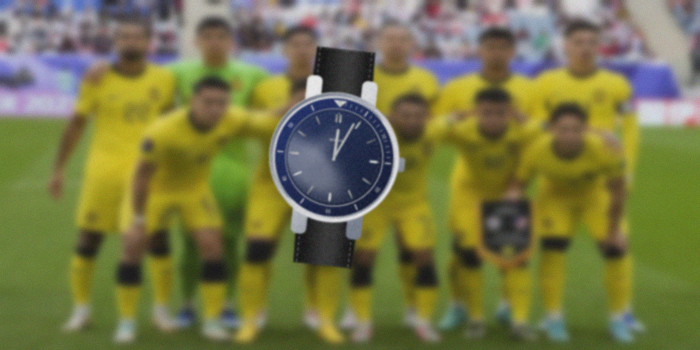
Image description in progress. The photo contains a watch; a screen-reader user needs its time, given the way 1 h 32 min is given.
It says 12 h 04 min
